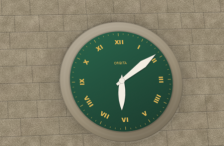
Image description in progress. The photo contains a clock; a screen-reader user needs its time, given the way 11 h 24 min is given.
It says 6 h 09 min
